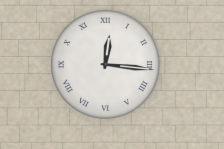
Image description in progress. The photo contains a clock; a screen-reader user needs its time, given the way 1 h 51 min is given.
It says 12 h 16 min
